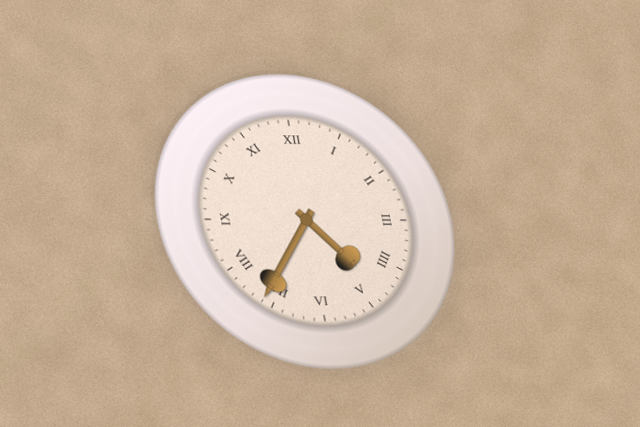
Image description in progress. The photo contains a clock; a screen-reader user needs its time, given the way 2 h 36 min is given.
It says 4 h 36 min
